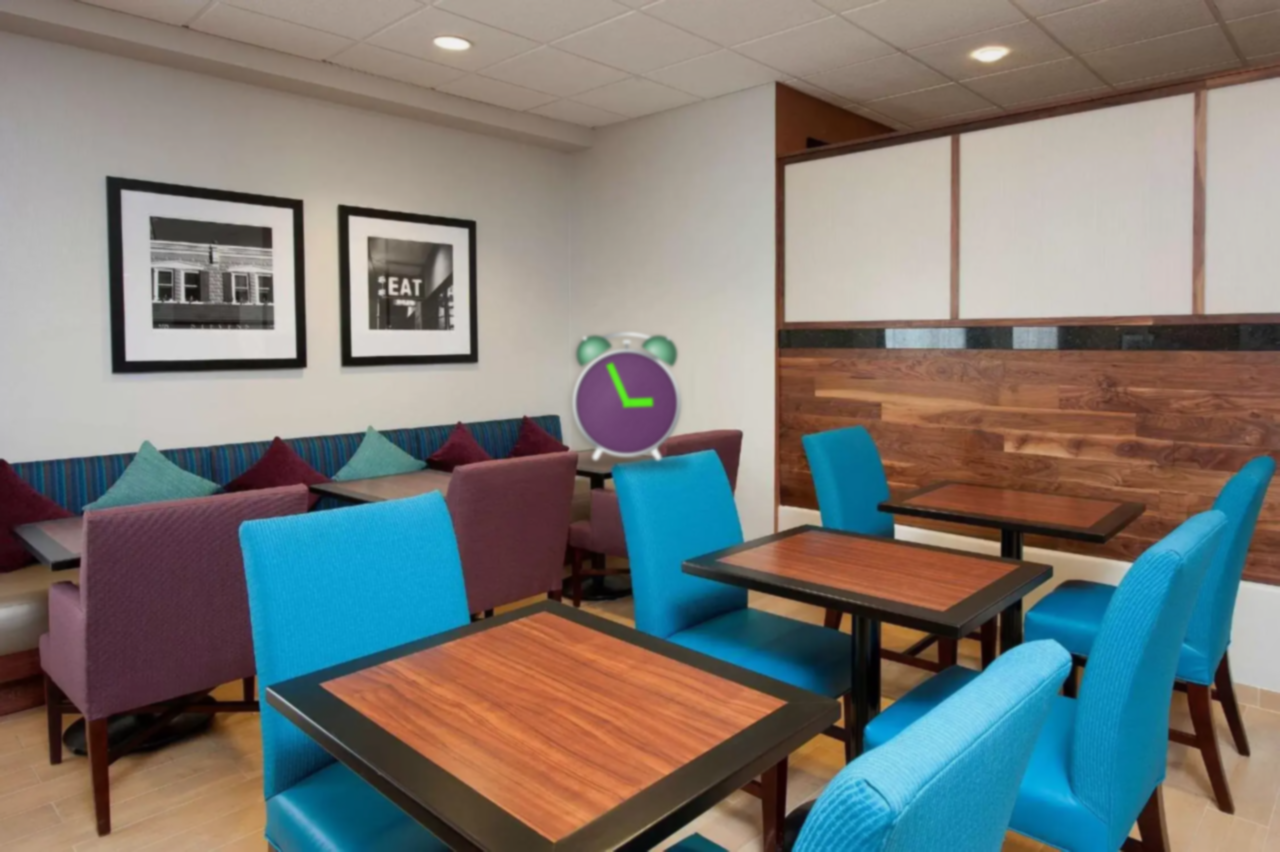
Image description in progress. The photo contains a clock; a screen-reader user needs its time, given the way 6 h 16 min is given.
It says 2 h 56 min
